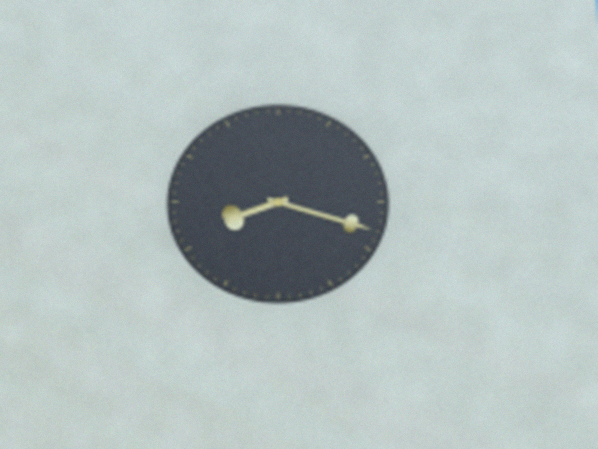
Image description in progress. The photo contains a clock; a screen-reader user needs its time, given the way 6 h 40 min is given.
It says 8 h 18 min
